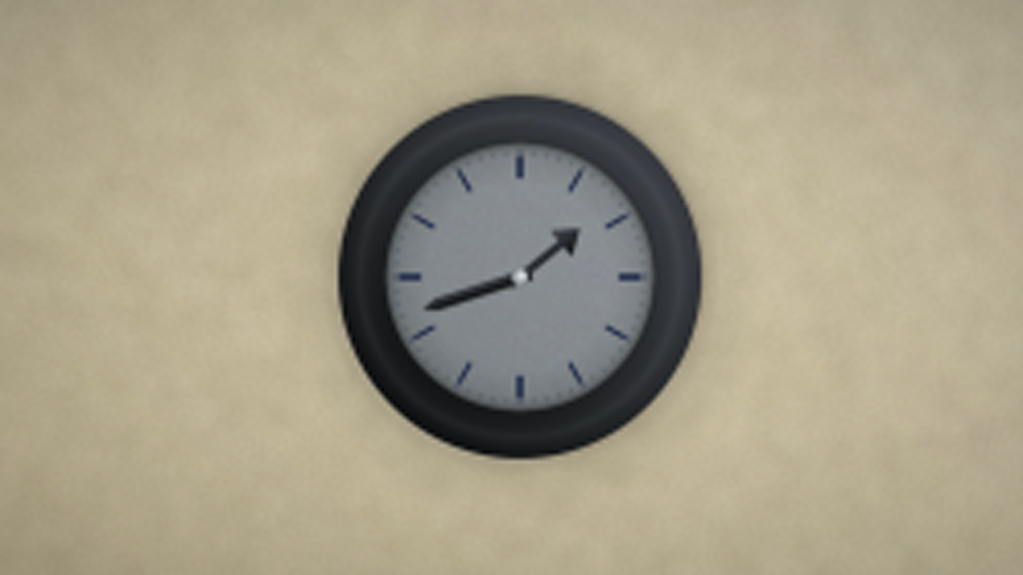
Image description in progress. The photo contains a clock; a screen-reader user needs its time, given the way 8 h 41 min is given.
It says 1 h 42 min
